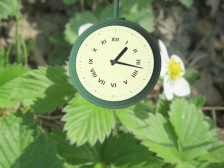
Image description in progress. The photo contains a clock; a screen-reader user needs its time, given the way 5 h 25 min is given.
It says 1 h 17 min
